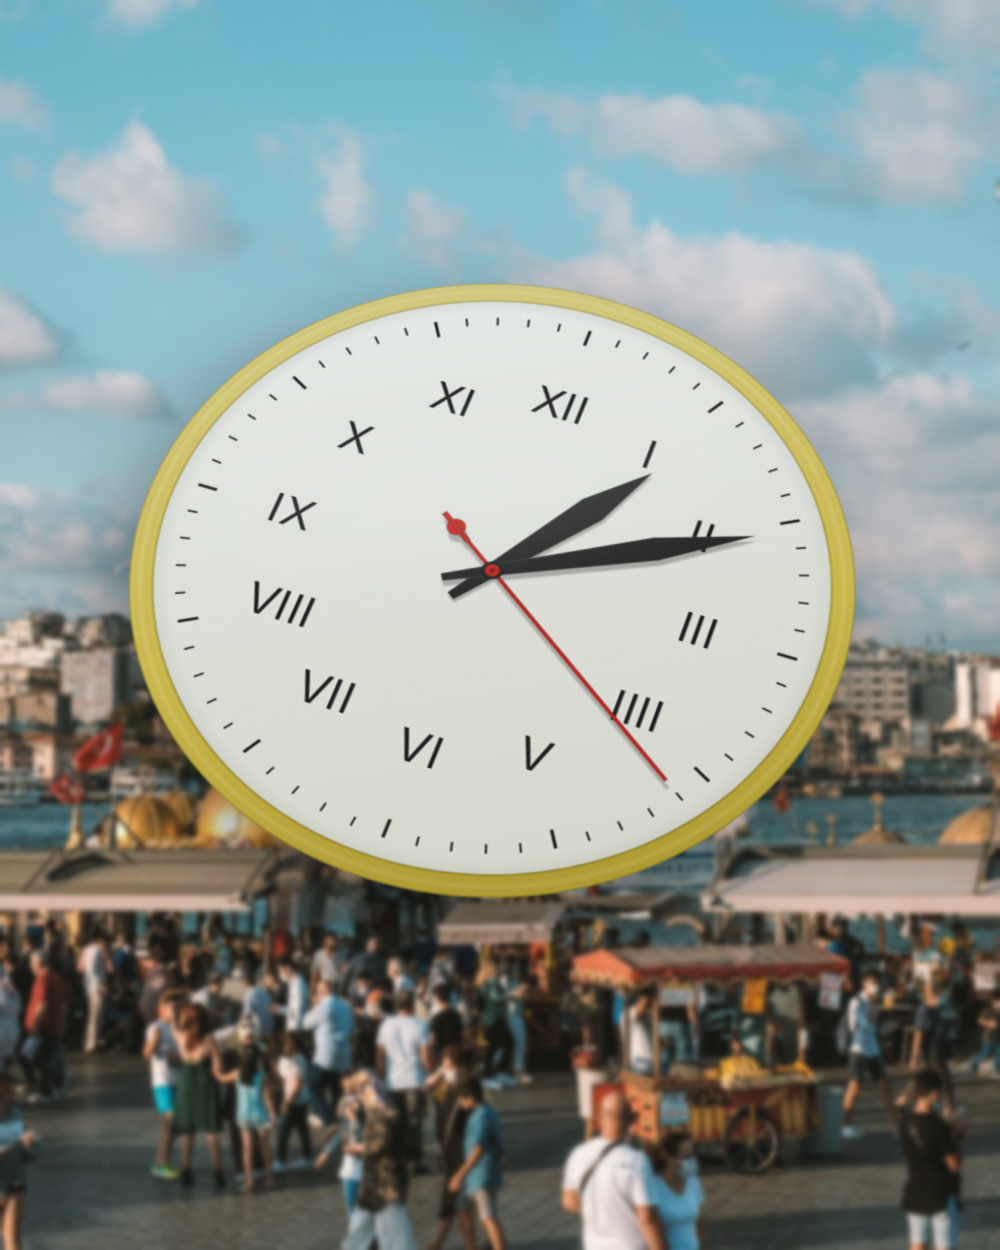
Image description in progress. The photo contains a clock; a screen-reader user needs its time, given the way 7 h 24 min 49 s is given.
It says 1 h 10 min 21 s
